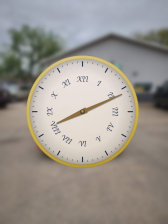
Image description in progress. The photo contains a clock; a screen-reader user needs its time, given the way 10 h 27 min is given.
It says 8 h 11 min
